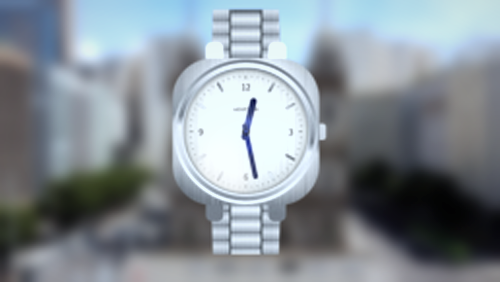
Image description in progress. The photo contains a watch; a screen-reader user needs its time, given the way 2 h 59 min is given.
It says 12 h 28 min
